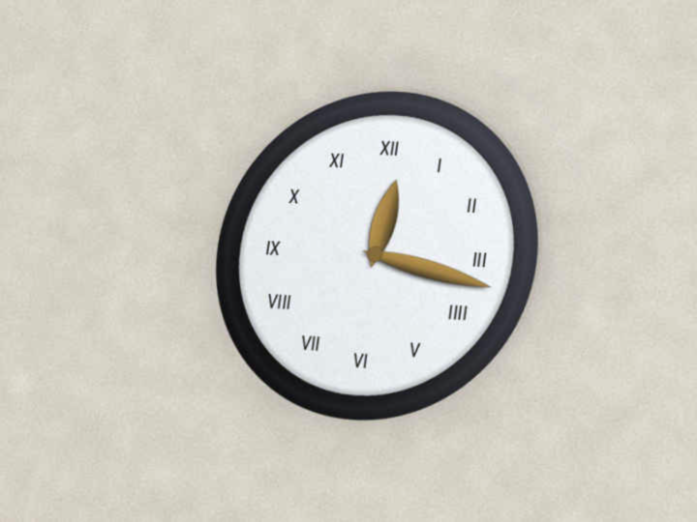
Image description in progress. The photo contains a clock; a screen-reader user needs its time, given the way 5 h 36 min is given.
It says 12 h 17 min
